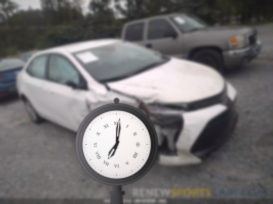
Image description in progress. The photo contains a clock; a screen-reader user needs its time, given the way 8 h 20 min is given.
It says 7 h 01 min
